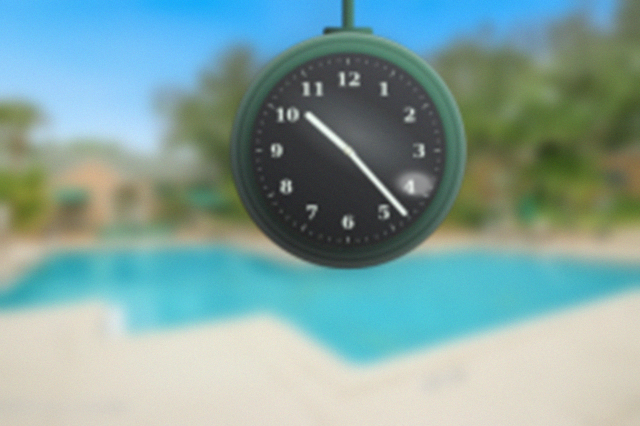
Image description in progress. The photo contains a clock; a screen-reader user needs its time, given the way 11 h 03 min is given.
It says 10 h 23 min
